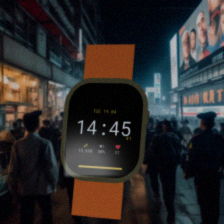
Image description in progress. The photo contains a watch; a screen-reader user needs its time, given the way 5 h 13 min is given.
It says 14 h 45 min
